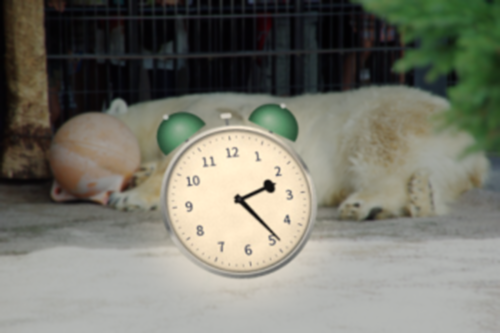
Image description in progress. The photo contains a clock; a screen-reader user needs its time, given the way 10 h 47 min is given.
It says 2 h 24 min
